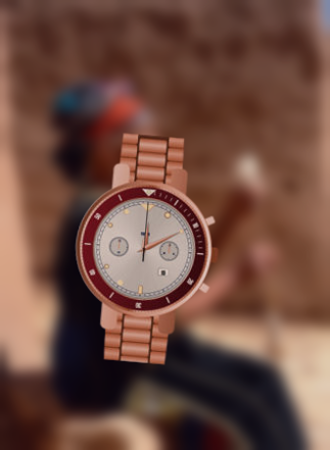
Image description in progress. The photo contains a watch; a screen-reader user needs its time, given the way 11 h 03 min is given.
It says 12 h 10 min
